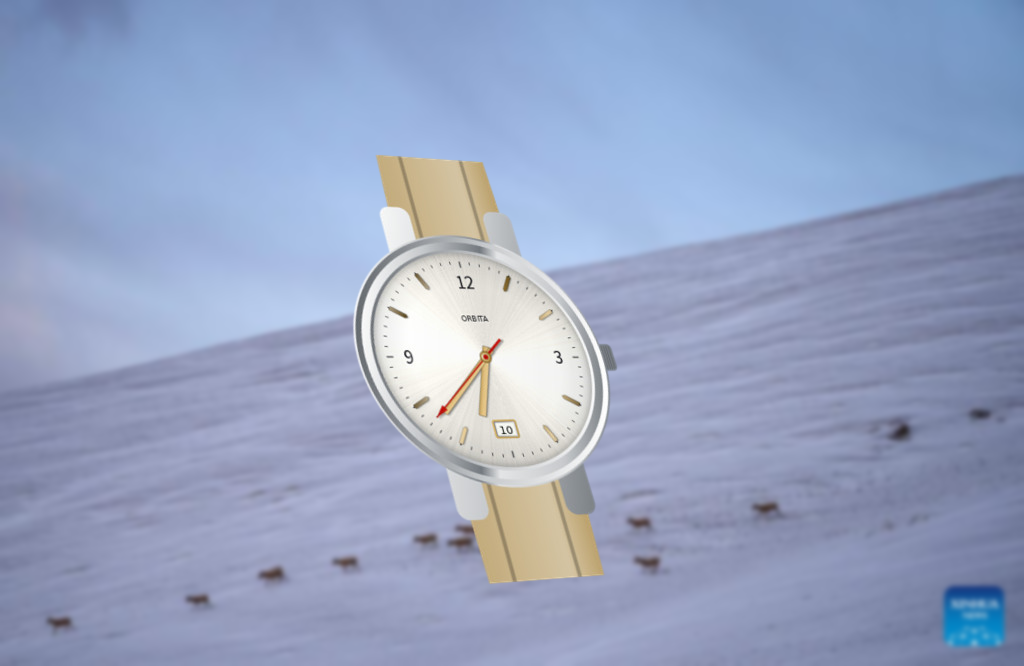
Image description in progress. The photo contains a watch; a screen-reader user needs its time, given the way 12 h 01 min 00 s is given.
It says 6 h 37 min 38 s
